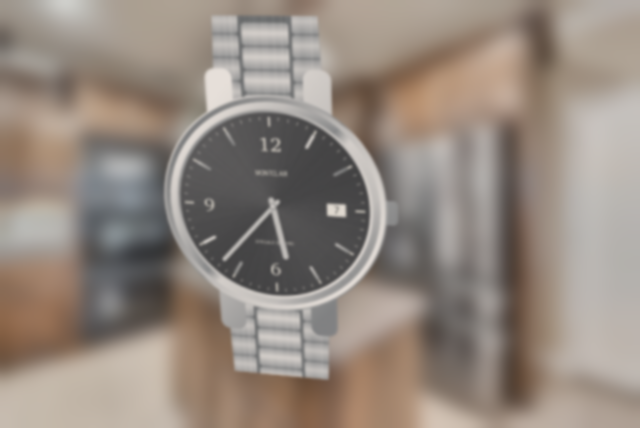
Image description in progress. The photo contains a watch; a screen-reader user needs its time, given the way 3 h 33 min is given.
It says 5 h 37 min
